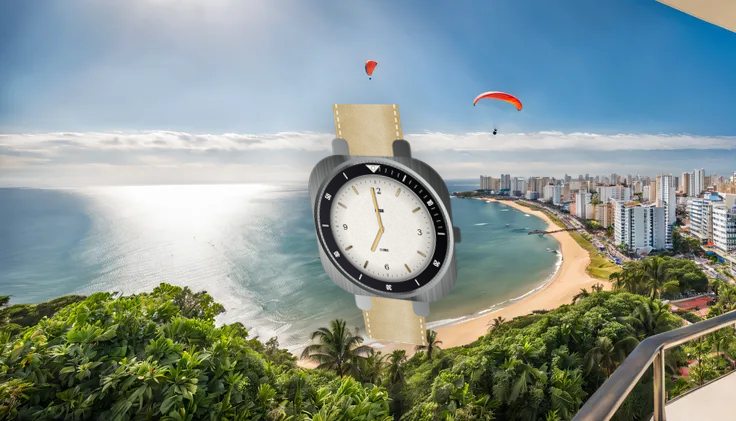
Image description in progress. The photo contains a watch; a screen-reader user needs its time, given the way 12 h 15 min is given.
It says 6 h 59 min
